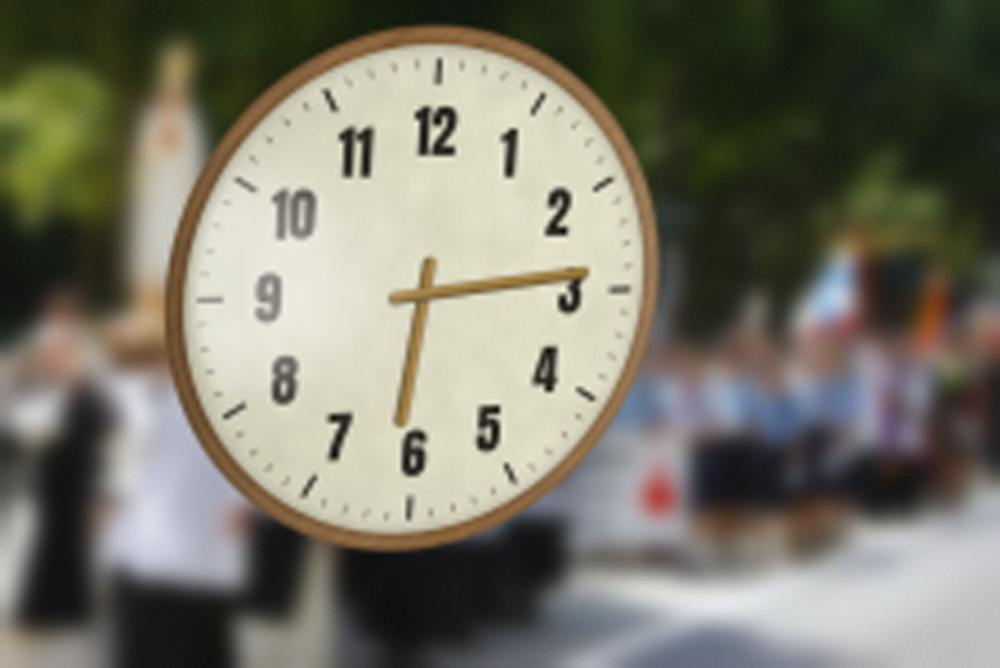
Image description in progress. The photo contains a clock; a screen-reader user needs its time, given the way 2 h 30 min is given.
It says 6 h 14 min
